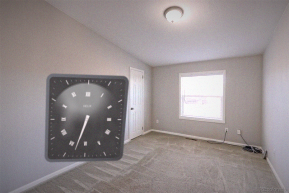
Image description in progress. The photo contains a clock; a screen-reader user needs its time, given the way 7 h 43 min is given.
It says 6 h 33 min
